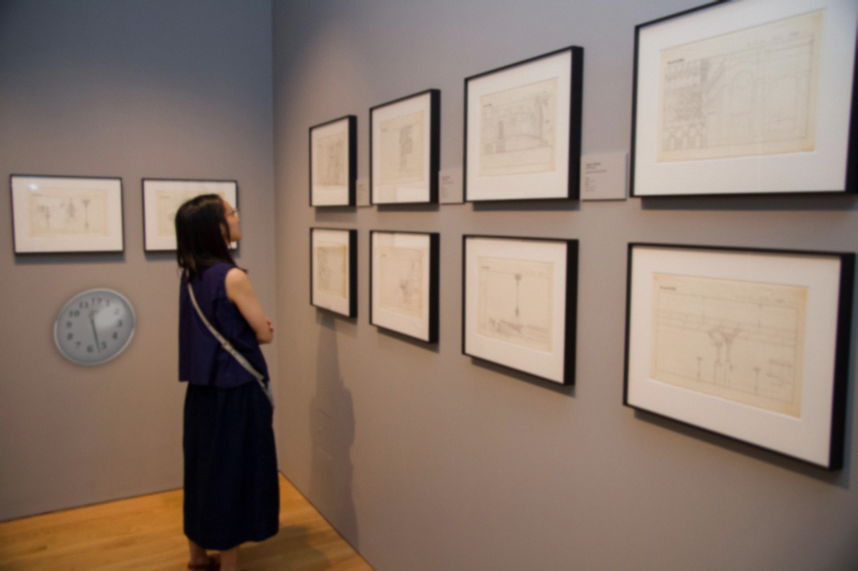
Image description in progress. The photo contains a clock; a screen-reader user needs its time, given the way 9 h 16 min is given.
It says 11 h 27 min
